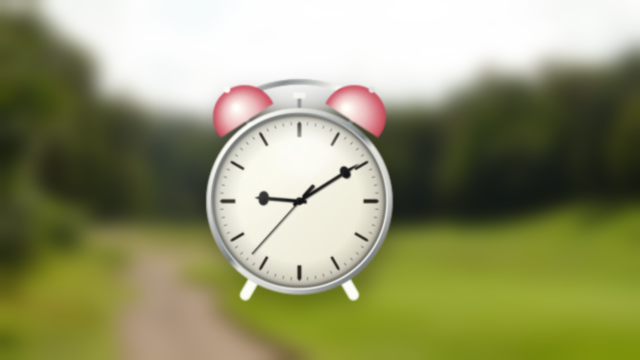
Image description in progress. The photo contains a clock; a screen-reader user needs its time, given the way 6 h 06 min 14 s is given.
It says 9 h 09 min 37 s
